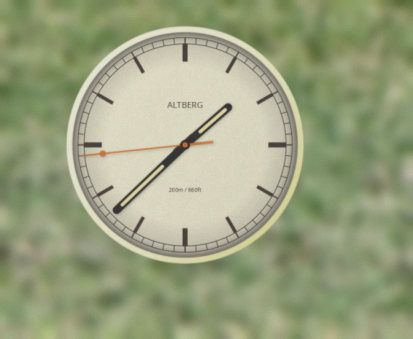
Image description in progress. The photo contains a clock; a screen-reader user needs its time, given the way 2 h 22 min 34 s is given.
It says 1 h 37 min 44 s
